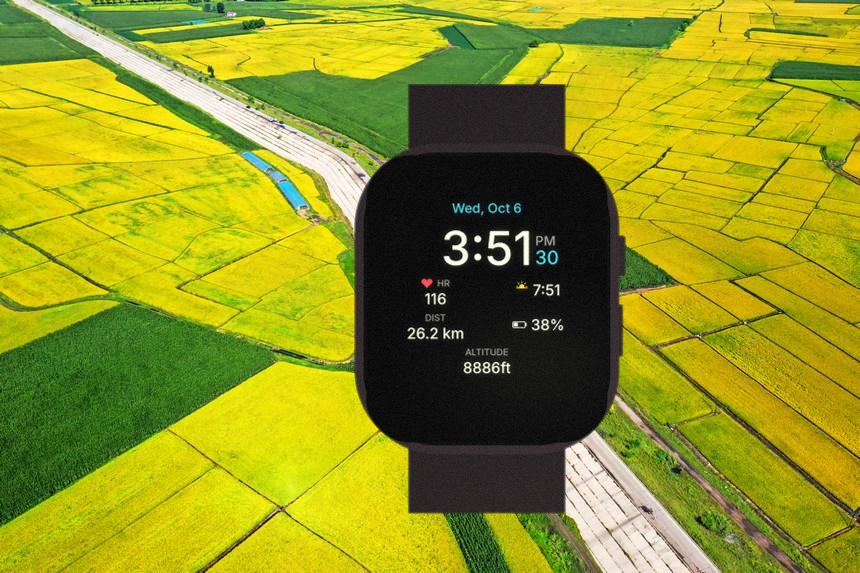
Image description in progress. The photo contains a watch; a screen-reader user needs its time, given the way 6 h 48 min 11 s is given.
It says 3 h 51 min 30 s
